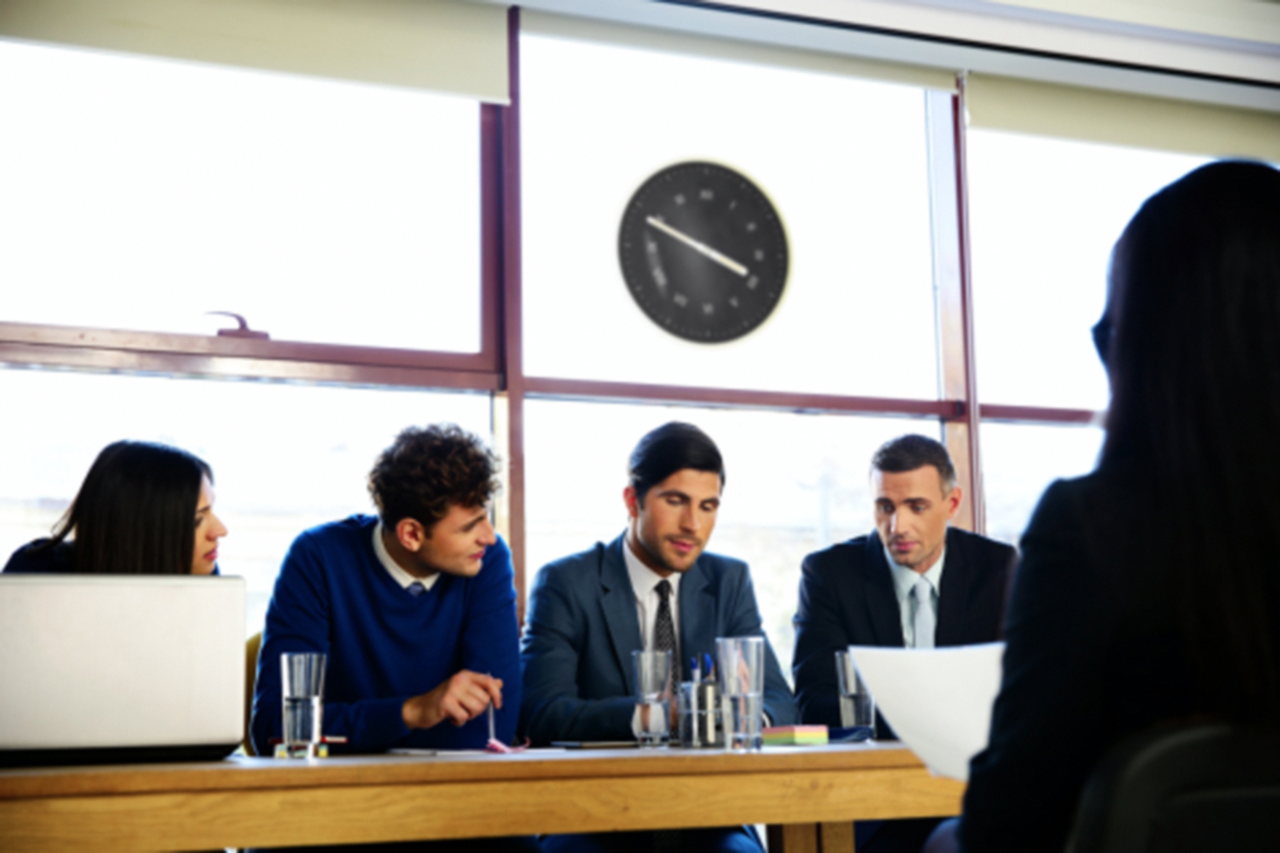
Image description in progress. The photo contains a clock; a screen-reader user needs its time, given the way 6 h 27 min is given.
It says 3 h 49 min
